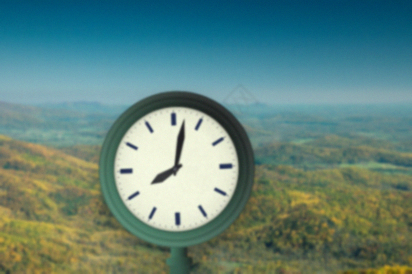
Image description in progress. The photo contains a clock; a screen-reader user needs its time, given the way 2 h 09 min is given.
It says 8 h 02 min
